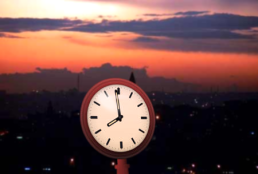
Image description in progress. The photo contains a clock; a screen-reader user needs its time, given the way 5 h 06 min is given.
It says 7 h 59 min
